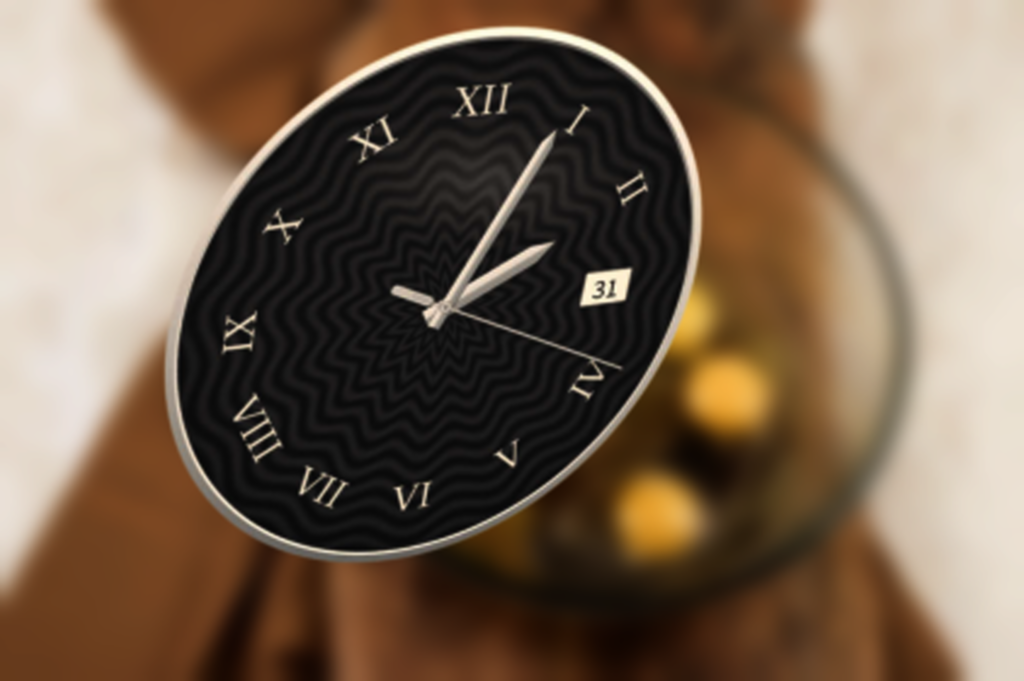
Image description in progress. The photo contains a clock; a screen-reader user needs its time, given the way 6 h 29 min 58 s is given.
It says 2 h 04 min 19 s
